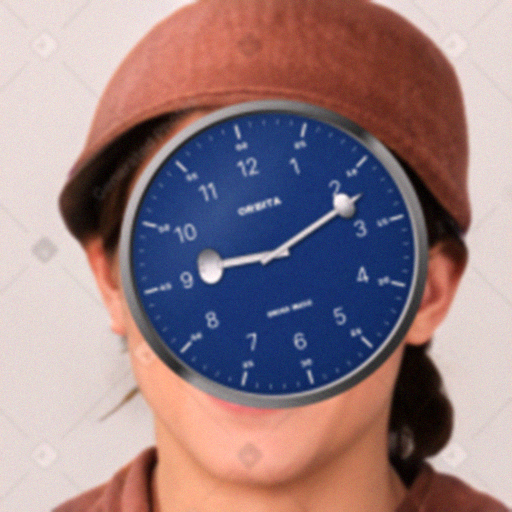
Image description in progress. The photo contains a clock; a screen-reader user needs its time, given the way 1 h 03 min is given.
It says 9 h 12 min
